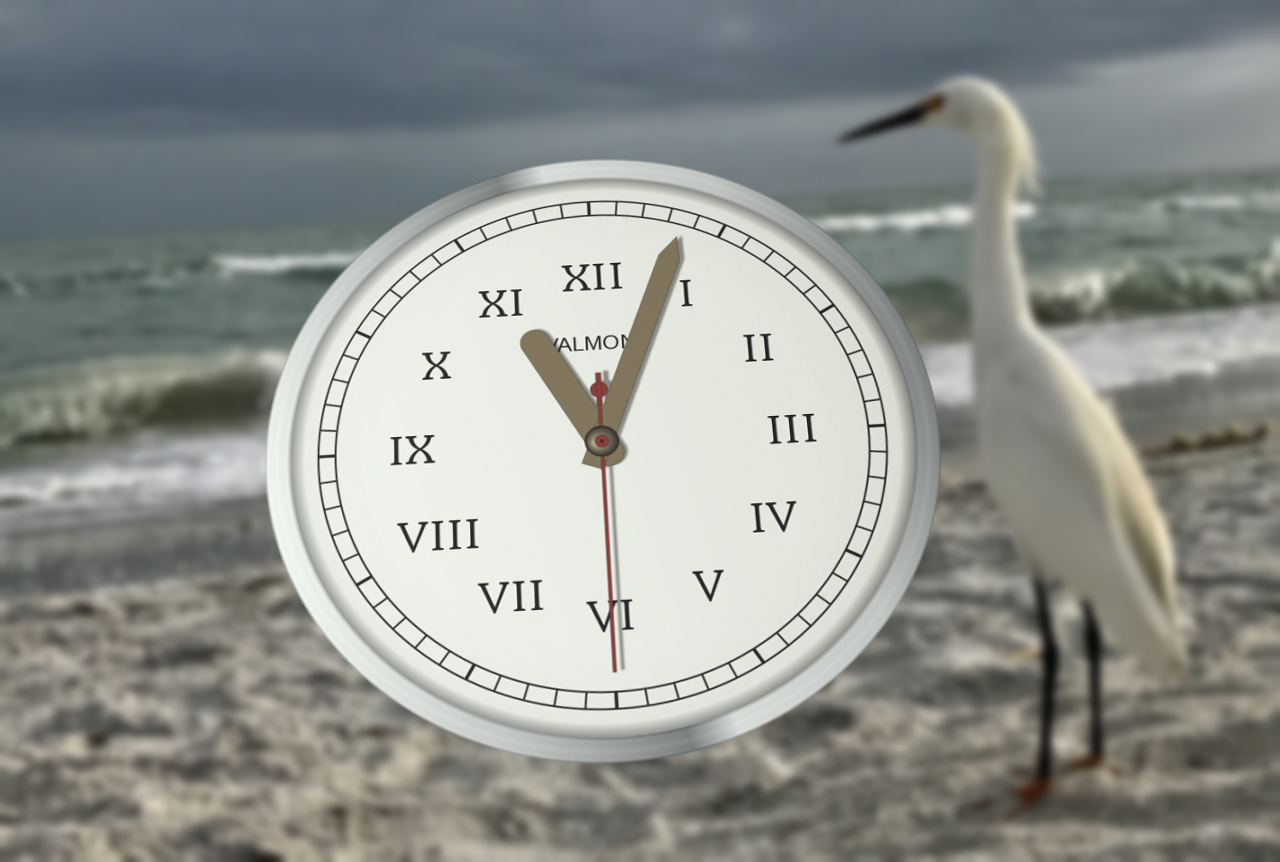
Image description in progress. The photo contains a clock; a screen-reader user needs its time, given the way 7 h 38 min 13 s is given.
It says 11 h 03 min 30 s
